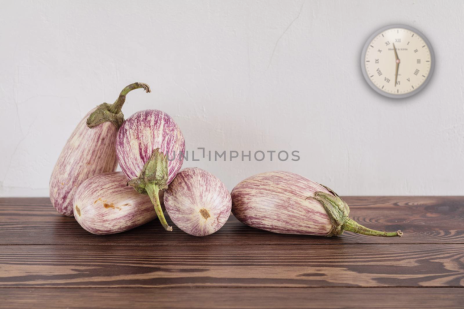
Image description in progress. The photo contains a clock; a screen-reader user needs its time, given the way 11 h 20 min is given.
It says 11 h 31 min
